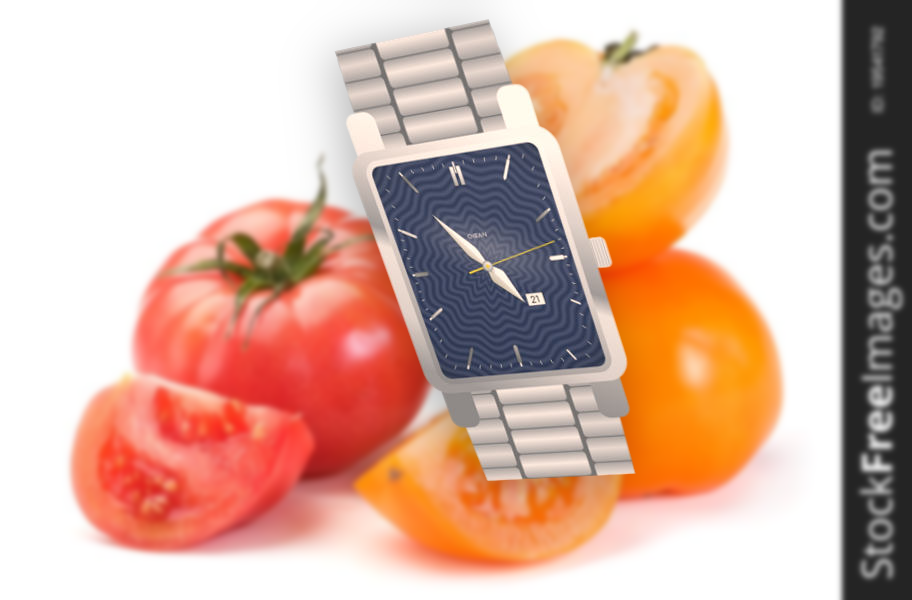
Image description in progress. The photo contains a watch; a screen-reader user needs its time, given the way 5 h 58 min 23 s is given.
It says 4 h 54 min 13 s
